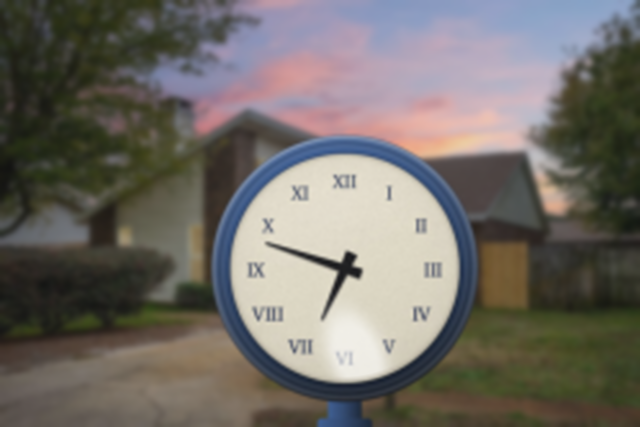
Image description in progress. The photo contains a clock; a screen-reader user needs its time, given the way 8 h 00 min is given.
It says 6 h 48 min
